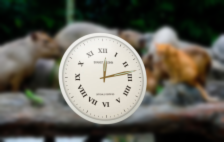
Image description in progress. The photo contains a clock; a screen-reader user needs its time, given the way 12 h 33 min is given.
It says 12 h 13 min
